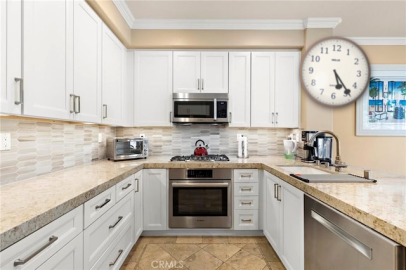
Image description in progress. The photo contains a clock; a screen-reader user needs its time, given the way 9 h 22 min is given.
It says 5 h 24 min
